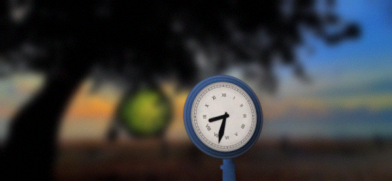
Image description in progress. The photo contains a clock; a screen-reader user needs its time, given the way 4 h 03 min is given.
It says 8 h 33 min
